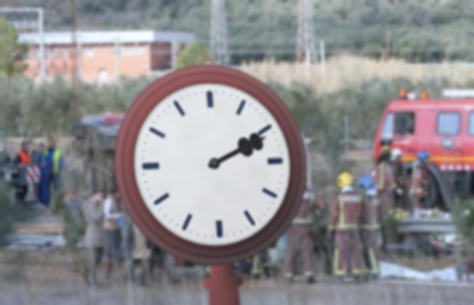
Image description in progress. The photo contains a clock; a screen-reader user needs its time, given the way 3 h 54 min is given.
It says 2 h 11 min
